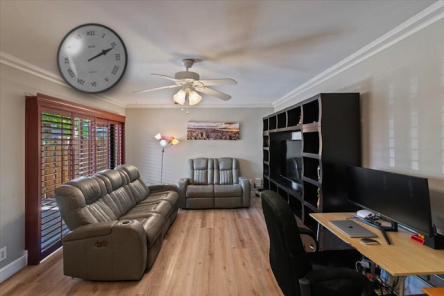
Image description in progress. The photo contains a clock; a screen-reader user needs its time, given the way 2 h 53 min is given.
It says 2 h 11 min
